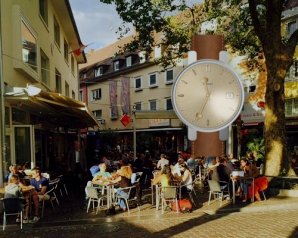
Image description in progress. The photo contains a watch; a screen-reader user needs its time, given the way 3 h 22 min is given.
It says 11 h 34 min
